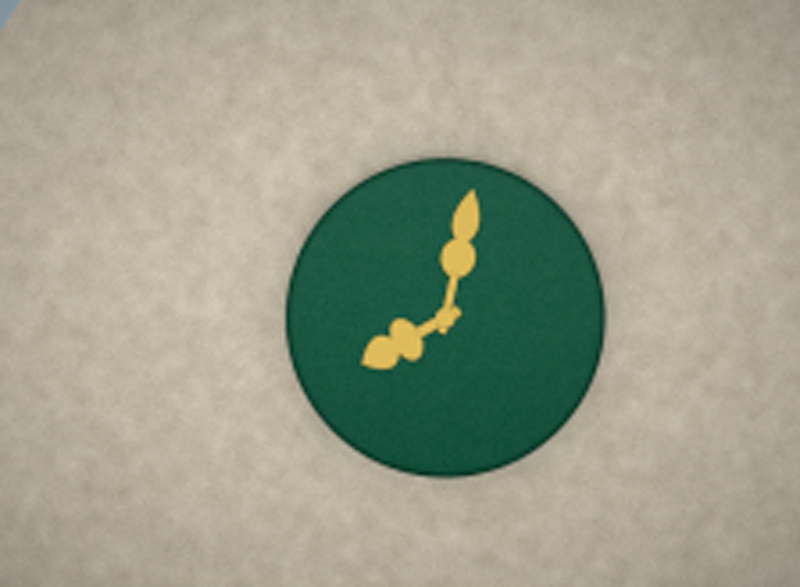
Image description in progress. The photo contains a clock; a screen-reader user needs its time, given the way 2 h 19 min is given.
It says 8 h 02 min
